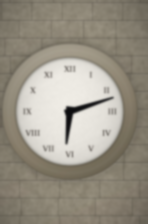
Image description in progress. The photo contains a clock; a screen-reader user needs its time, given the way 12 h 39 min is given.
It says 6 h 12 min
